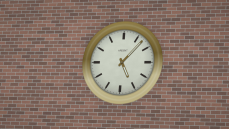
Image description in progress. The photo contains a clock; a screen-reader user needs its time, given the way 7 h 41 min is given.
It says 5 h 07 min
